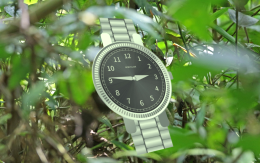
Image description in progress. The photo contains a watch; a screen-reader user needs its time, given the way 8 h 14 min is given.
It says 2 h 46 min
